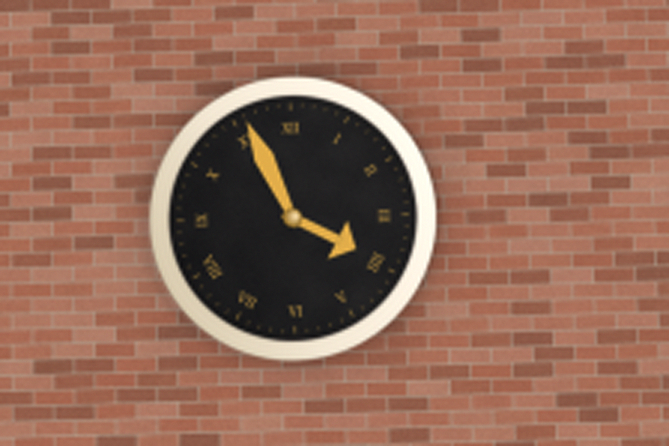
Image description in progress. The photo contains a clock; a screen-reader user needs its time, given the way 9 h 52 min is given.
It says 3 h 56 min
